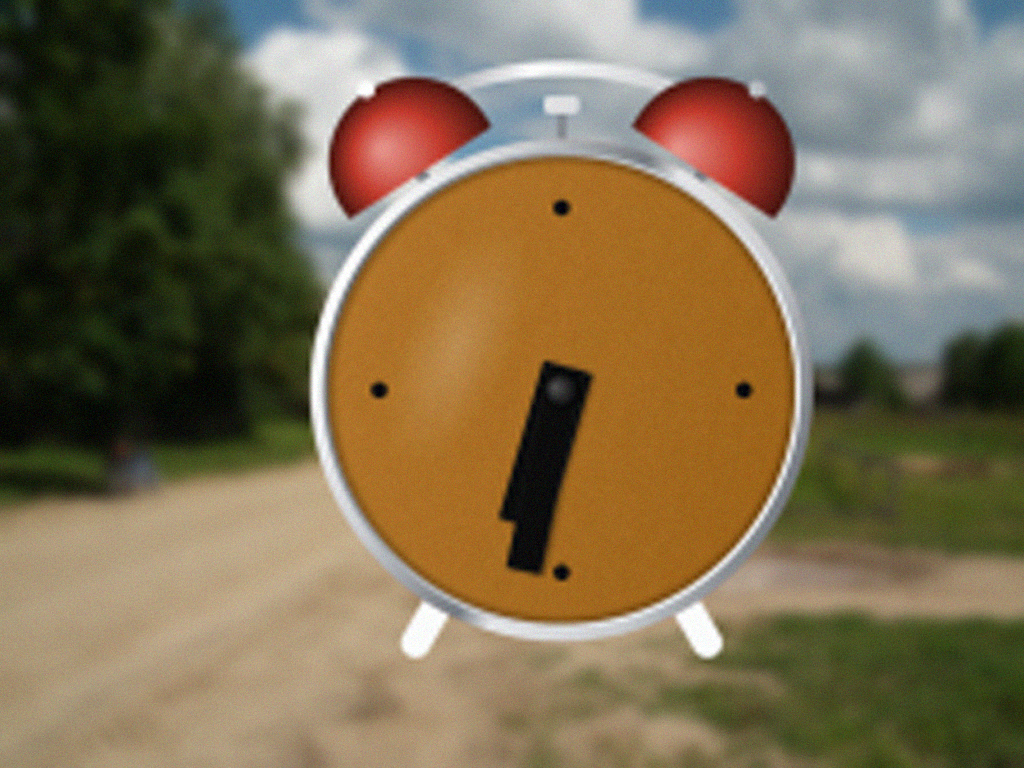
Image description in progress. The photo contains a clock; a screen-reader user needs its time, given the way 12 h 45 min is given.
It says 6 h 32 min
